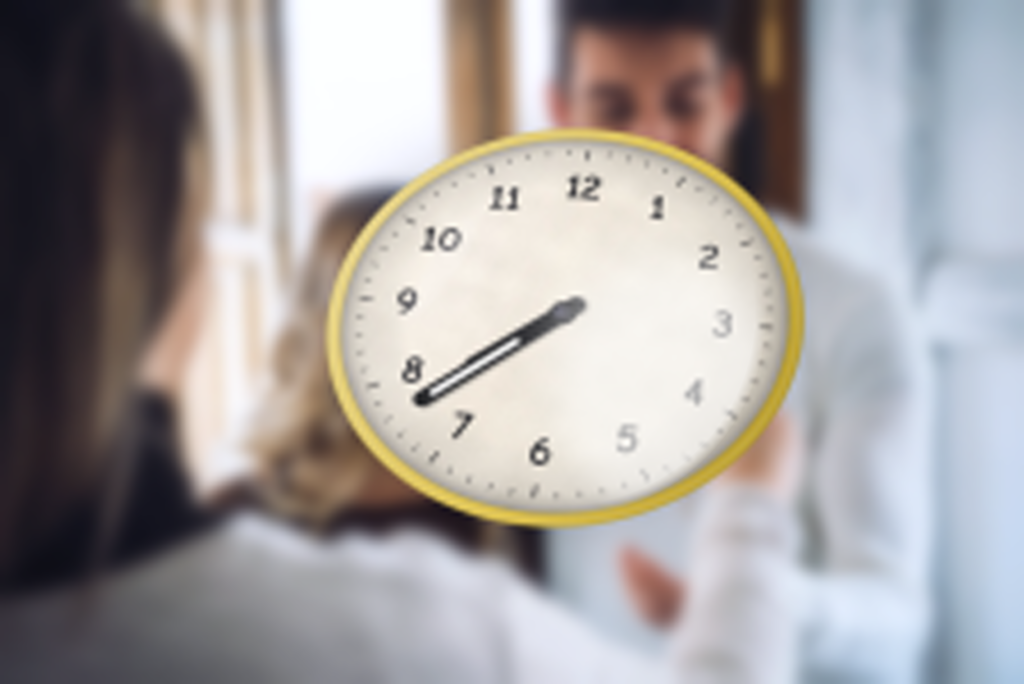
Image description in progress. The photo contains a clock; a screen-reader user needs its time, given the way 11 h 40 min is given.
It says 7 h 38 min
